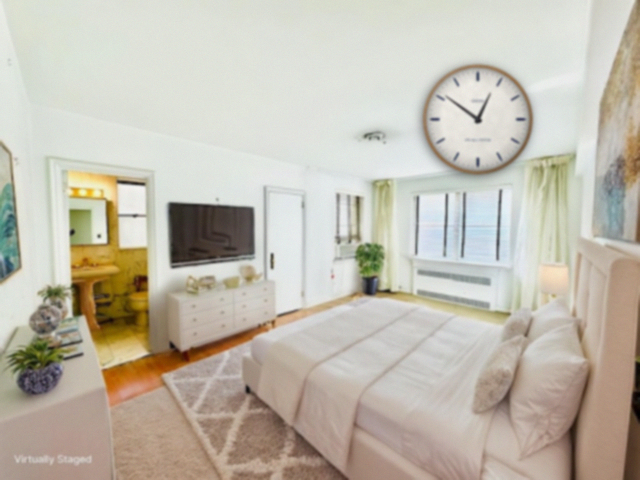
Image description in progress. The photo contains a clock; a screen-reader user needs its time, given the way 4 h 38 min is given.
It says 12 h 51 min
